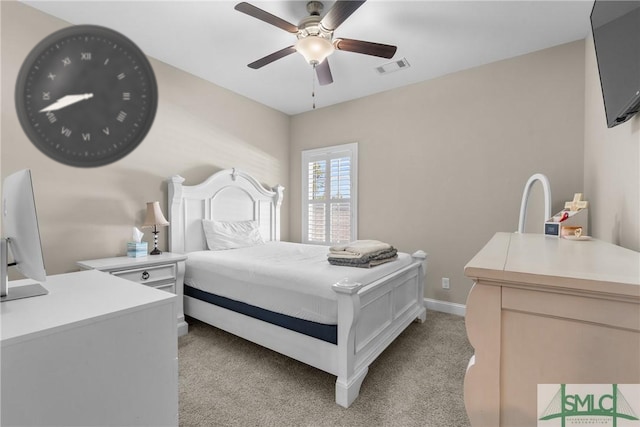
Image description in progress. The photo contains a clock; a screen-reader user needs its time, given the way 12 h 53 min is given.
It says 8 h 42 min
